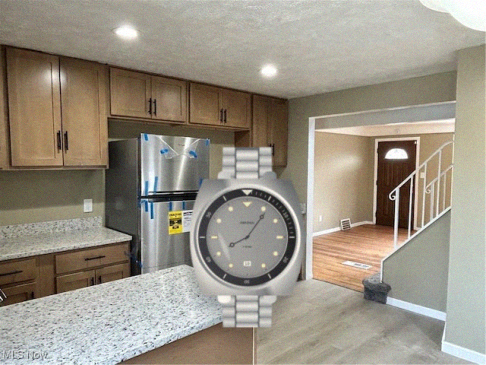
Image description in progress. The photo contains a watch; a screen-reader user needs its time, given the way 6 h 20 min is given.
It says 8 h 06 min
